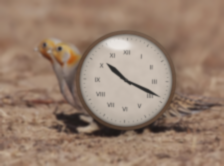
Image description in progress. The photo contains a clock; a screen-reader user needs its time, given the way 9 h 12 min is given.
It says 10 h 19 min
